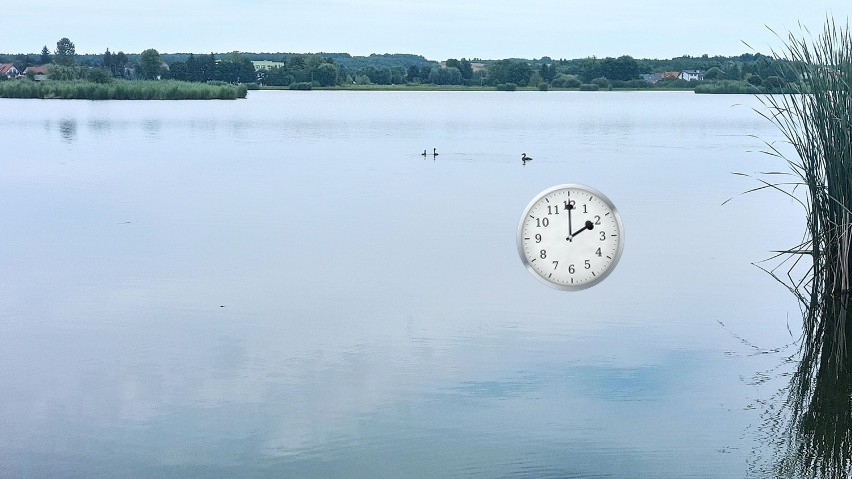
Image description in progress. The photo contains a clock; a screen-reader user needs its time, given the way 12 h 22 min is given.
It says 2 h 00 min
